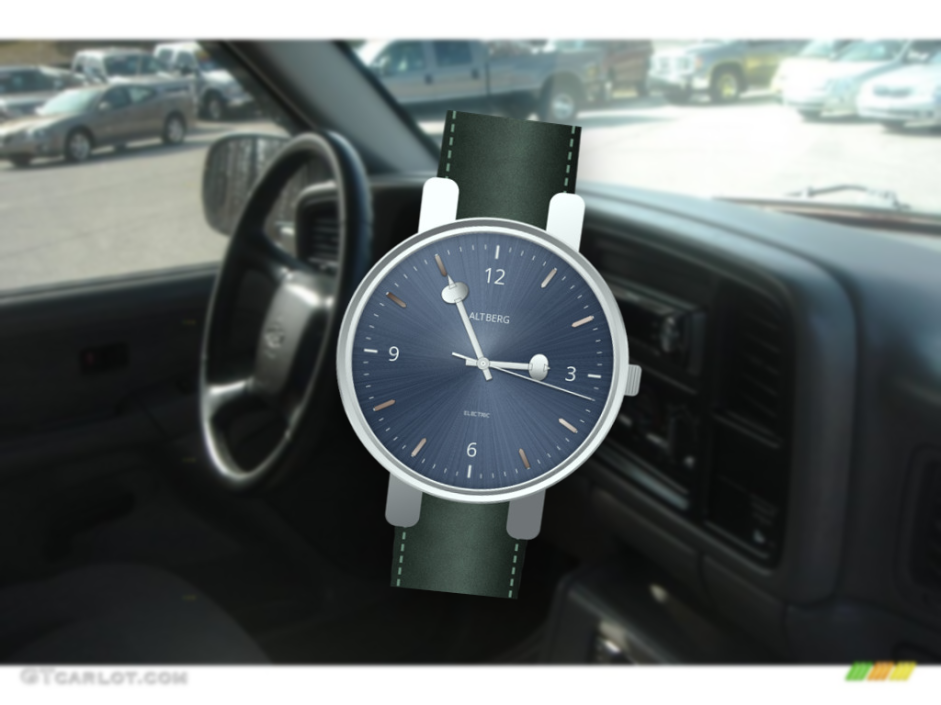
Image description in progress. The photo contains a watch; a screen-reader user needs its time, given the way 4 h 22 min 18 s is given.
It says 2 h 55 min 17 s
